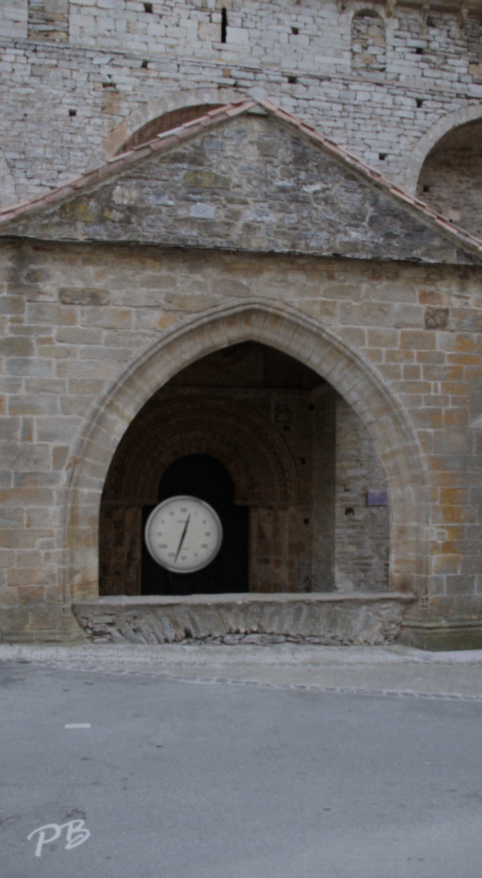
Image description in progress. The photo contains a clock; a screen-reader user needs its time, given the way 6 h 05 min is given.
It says 12 h 33 min
